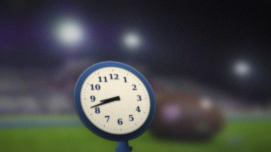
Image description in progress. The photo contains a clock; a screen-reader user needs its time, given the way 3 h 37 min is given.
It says 8 h 42 min
